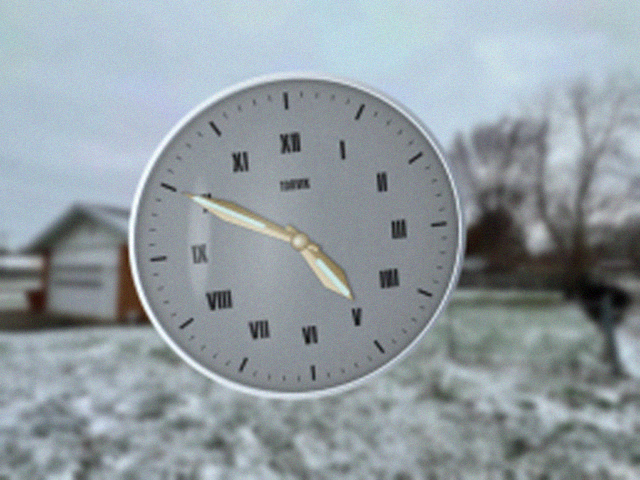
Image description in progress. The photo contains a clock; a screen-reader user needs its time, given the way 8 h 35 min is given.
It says 4 h 50 min
